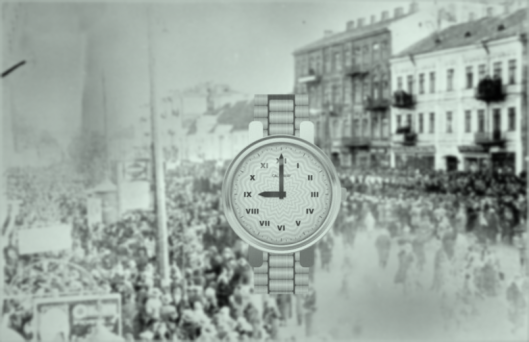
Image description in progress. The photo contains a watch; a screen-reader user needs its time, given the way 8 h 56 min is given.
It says 9 h 00 min
